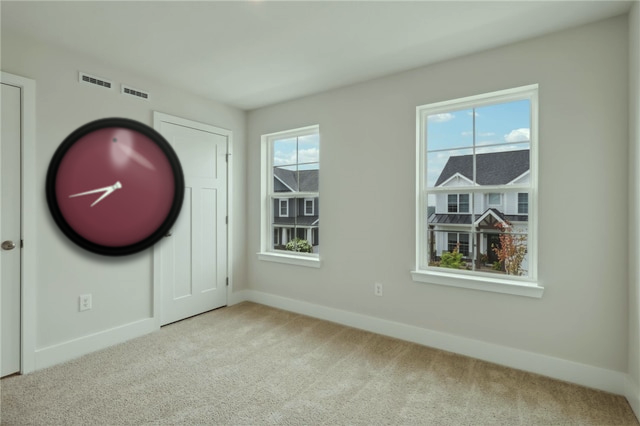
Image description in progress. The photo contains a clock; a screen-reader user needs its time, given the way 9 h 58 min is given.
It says 7 h 43 min
